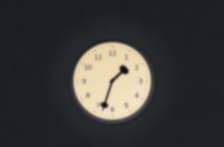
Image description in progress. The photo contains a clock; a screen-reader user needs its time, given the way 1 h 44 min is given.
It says 1 h 33 min
